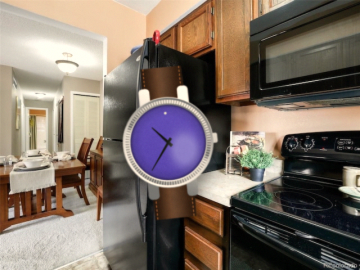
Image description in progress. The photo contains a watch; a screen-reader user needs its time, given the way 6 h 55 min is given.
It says 10 h 36 min
